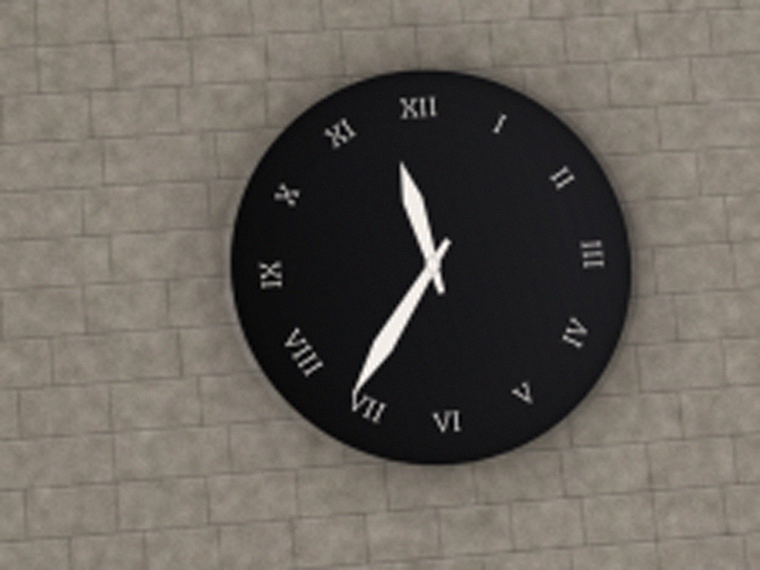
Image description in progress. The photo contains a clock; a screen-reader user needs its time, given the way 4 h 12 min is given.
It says 11 h 36 min
